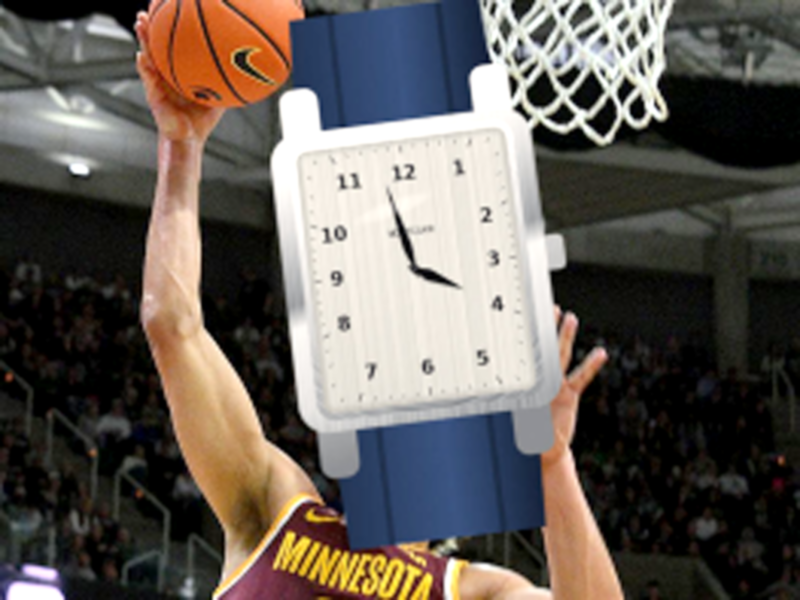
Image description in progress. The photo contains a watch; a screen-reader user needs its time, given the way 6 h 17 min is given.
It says 3 h 58 min
